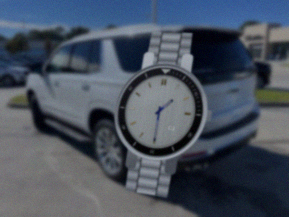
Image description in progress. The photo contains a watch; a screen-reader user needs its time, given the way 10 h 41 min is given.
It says 1 h 30 min
